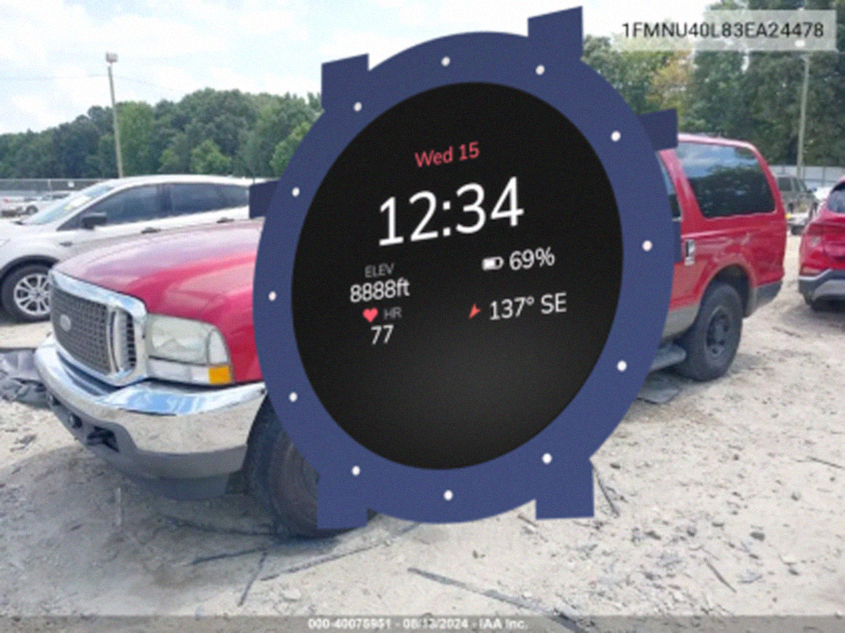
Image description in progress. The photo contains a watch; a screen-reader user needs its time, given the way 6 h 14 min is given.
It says 12 h 34 min
